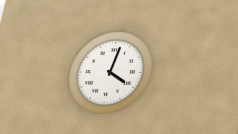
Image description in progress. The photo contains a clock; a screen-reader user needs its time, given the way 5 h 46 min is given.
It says 4 h 02 min
